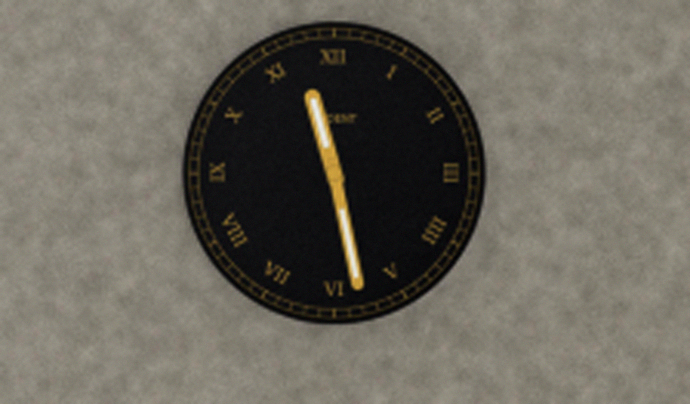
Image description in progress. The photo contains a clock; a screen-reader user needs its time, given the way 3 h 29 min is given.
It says 11 h 28 min
